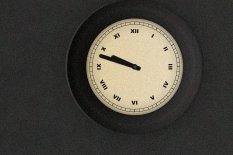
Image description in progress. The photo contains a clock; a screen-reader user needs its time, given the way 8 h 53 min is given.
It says 9 h 48 min
